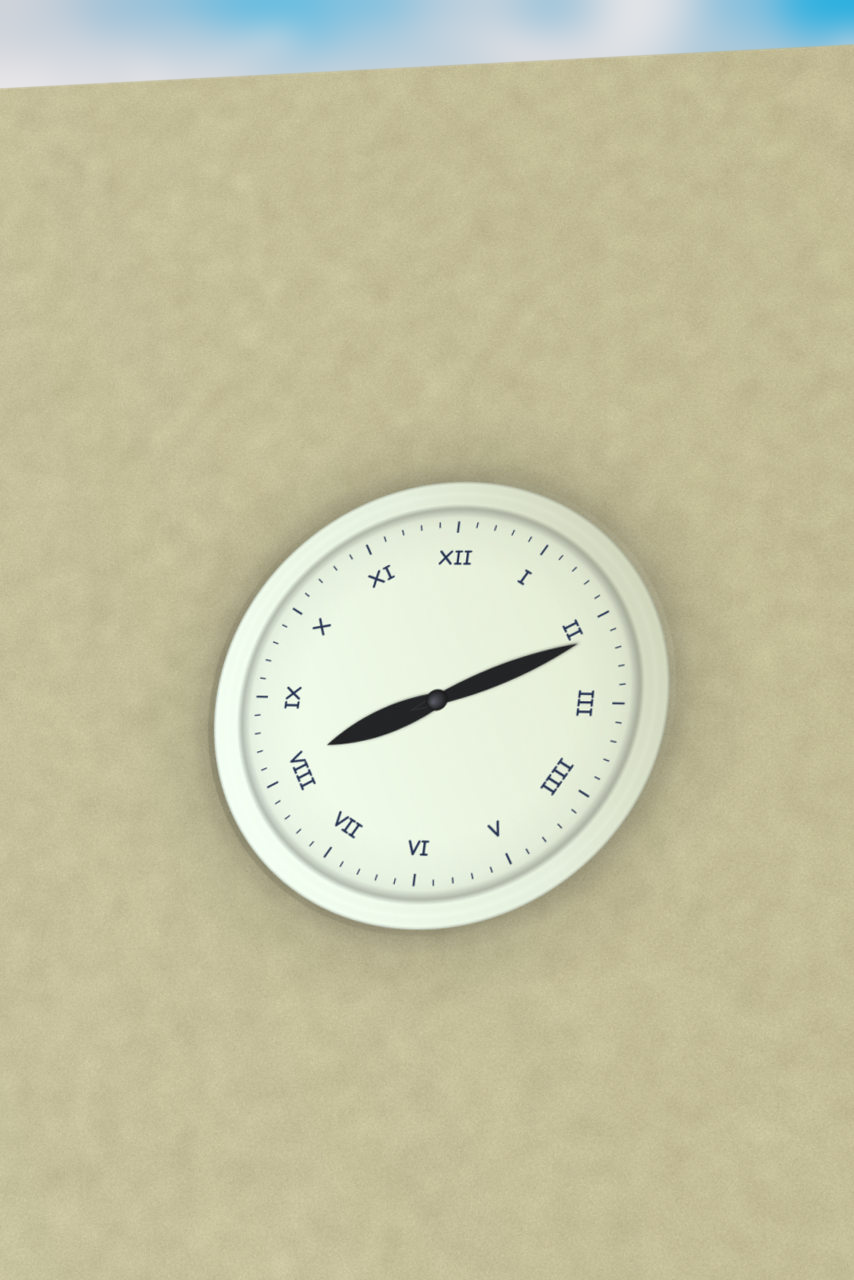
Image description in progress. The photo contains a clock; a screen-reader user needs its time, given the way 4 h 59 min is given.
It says 8 h 11 min
